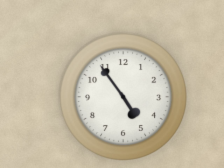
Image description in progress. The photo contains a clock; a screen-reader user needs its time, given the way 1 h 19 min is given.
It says 4 h 54 min
